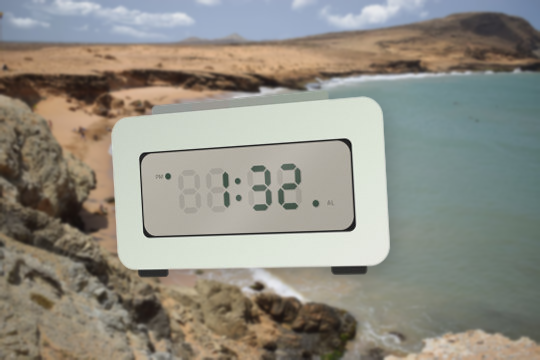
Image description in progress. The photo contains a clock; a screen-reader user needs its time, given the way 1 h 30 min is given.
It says 1 h 32 min
